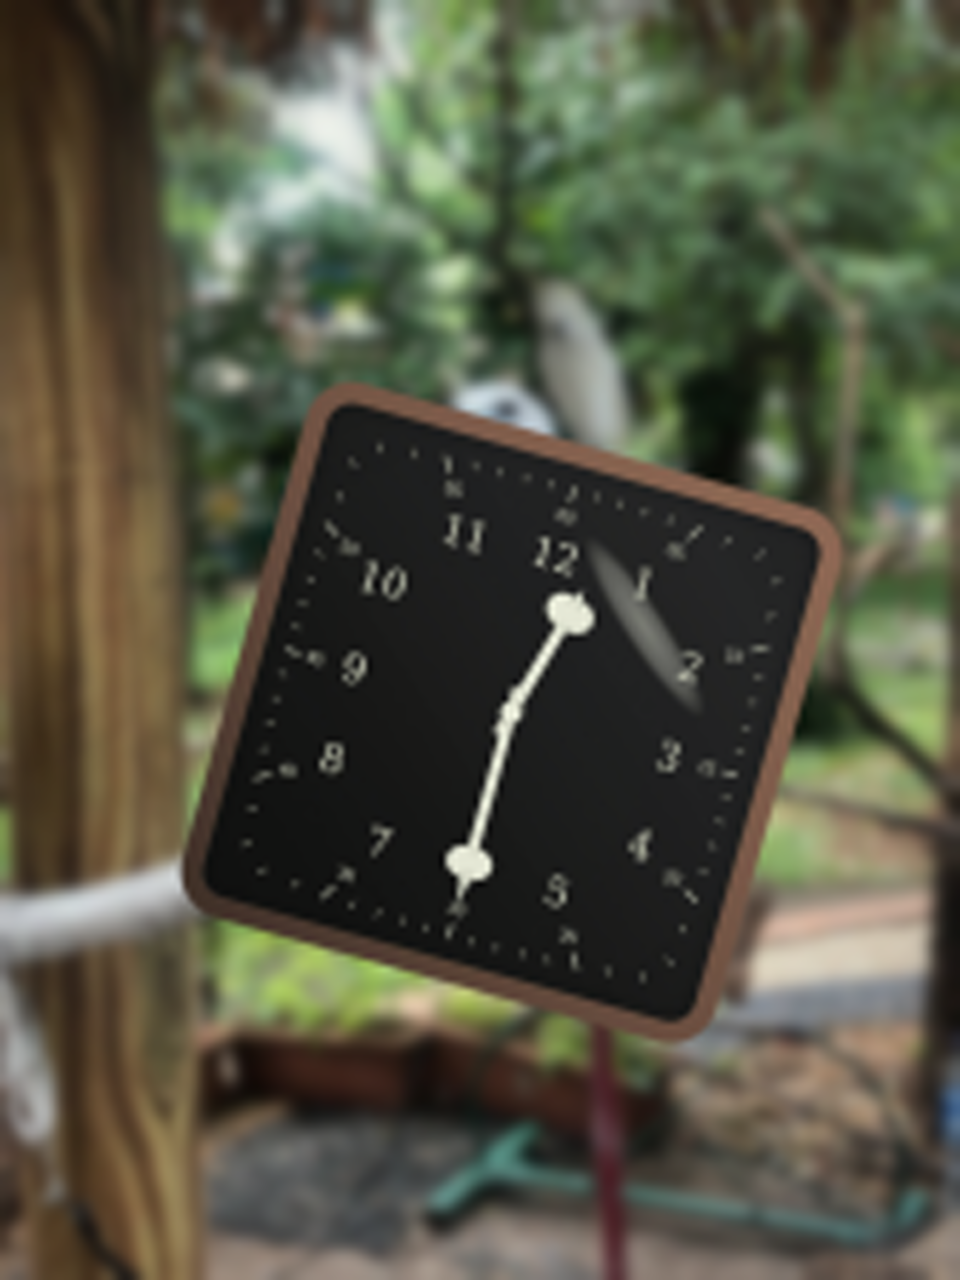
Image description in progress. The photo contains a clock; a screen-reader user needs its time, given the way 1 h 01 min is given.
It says 12 h 30 min
